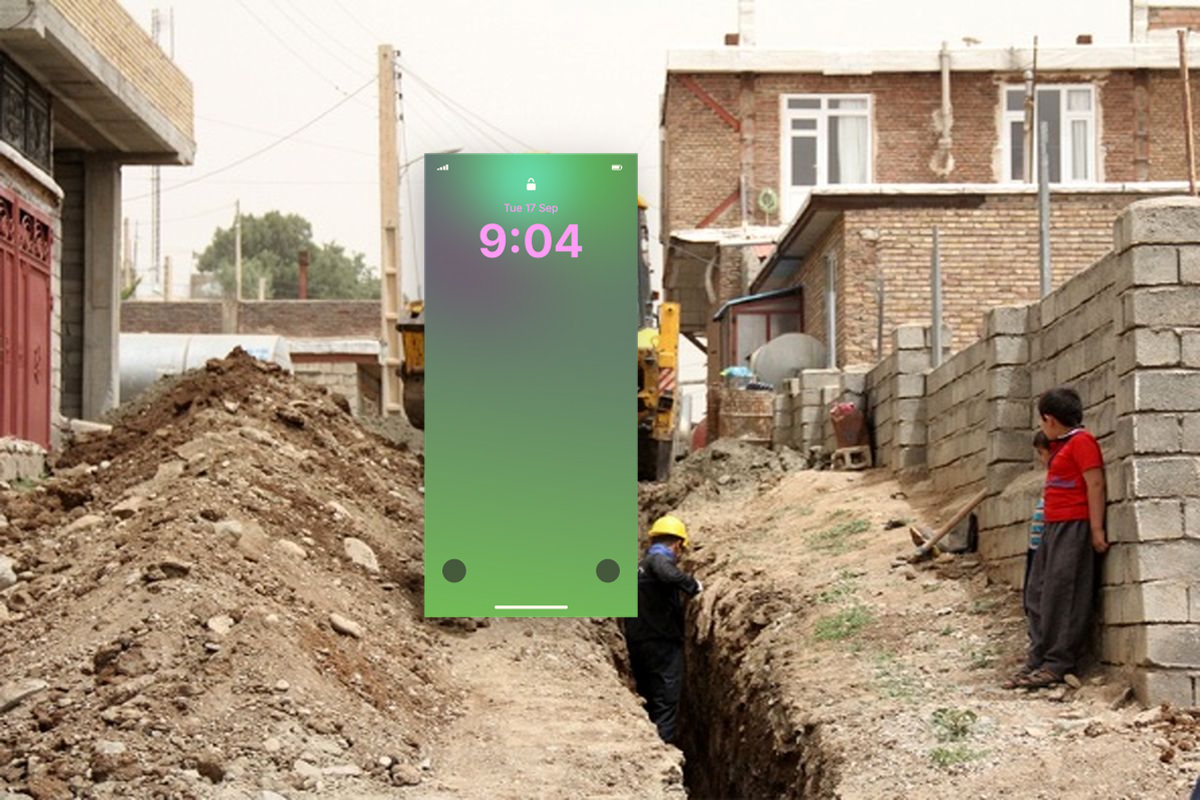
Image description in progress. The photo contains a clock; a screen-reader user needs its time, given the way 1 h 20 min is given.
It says 9 h 04 min
